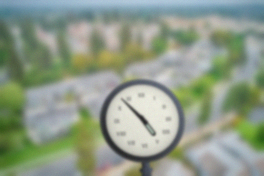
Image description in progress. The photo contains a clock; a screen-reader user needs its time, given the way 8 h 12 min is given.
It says 4 h 53 min
